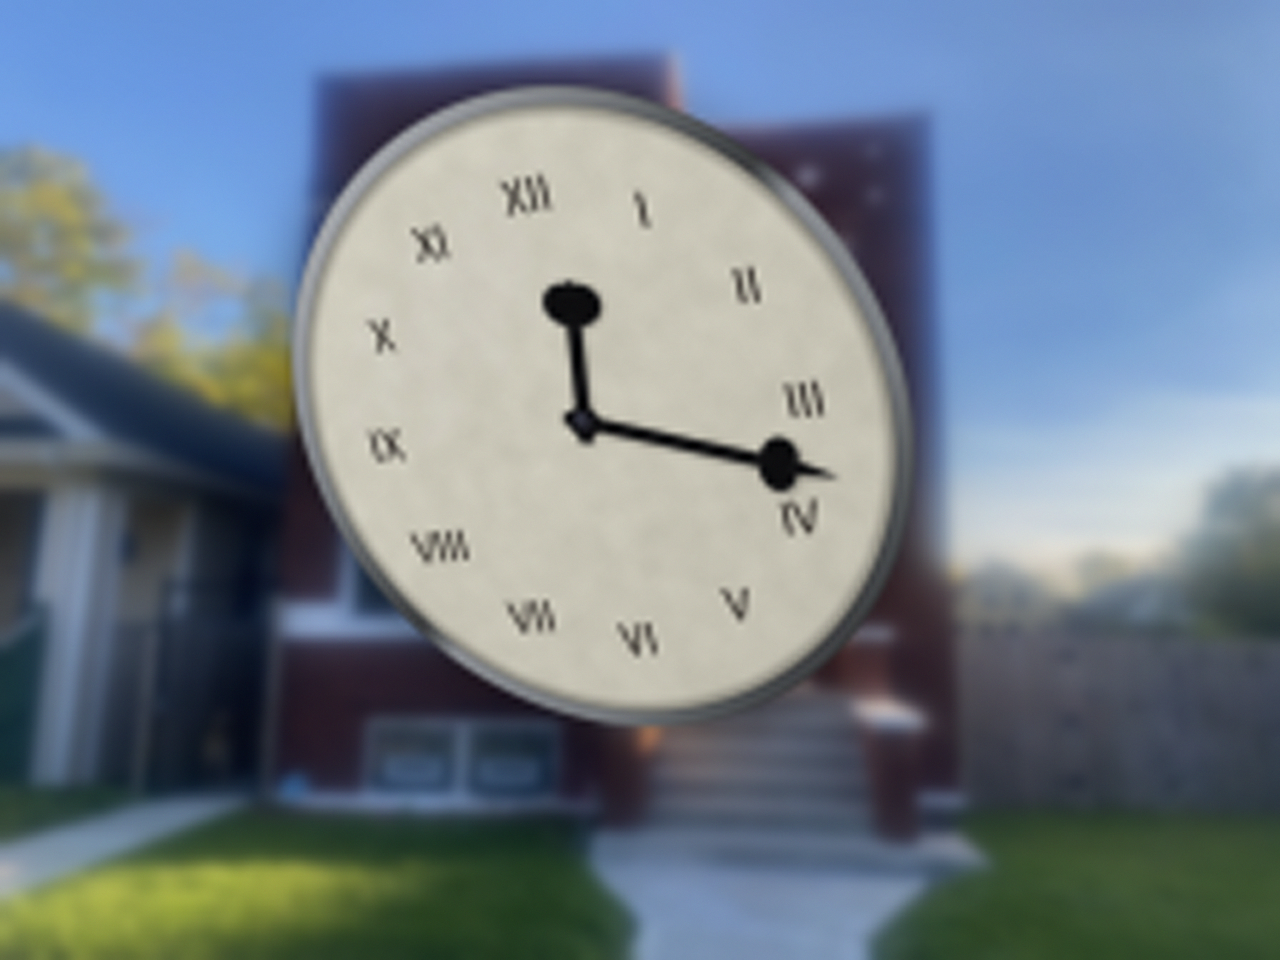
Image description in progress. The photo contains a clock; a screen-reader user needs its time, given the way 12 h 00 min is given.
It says 12 h 18 min
